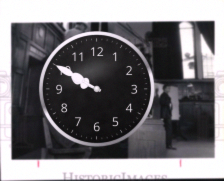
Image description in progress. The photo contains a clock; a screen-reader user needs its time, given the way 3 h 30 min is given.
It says 9 h 50 min
